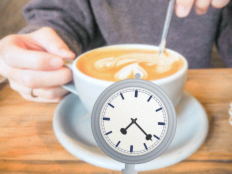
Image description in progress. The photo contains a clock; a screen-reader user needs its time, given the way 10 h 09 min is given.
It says 7 h 22 min
